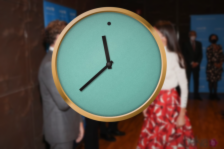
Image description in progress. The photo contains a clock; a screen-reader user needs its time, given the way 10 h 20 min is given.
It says 11 h 38 min
